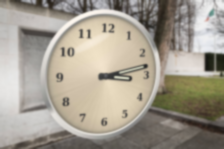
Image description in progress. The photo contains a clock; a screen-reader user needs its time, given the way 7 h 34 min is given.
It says 3 h 13 min
